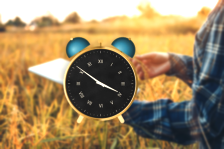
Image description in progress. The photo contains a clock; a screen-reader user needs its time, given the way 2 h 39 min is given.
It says 3 h 51 min
